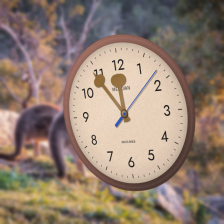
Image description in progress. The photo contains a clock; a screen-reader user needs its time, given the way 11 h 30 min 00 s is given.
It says 11 h 54 min 08 s
